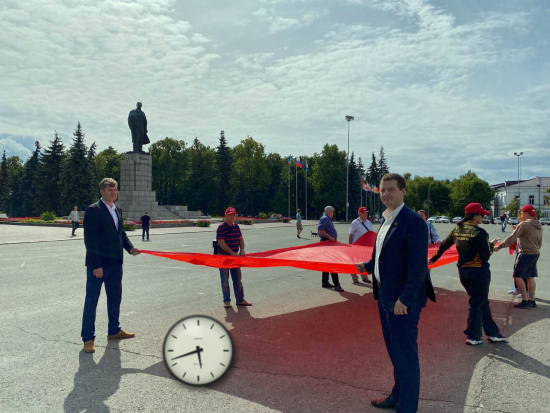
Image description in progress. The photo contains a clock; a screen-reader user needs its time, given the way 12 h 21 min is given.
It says 5 h 42 min
